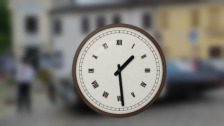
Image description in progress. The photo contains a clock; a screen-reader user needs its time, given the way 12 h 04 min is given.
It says 1 h 29 min
